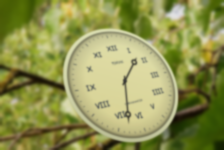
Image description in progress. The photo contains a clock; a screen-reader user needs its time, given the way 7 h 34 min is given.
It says 1 h 33 min
